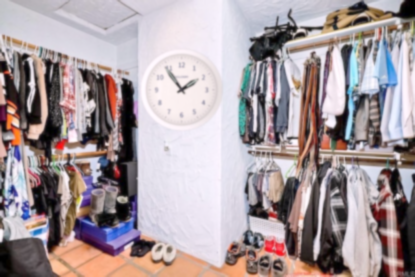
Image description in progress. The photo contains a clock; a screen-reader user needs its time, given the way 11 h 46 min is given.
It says 1 h 54 min
